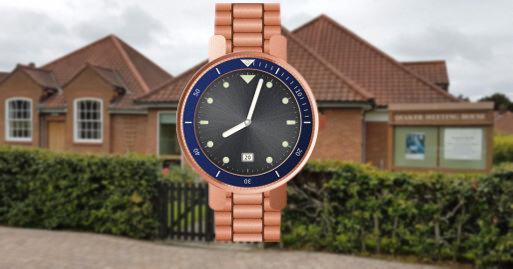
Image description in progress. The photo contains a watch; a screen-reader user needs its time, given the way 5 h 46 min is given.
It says 8 h 03 min
